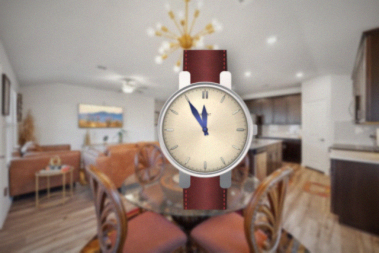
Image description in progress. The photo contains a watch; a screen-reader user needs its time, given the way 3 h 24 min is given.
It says 11 h 55 min
